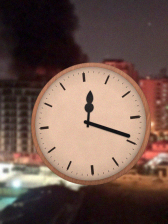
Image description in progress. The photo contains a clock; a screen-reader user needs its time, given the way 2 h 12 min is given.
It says 12 h 19 min
